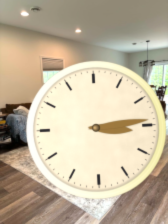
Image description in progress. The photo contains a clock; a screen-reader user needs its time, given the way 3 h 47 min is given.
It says 3 h 14 min
